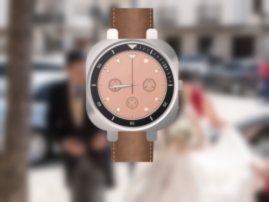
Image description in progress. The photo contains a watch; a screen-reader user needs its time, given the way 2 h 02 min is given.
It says 8 h 44 min
